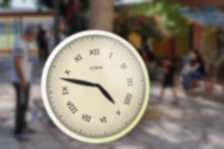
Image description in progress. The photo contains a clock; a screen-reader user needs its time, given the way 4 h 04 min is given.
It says 4 h 48 min
